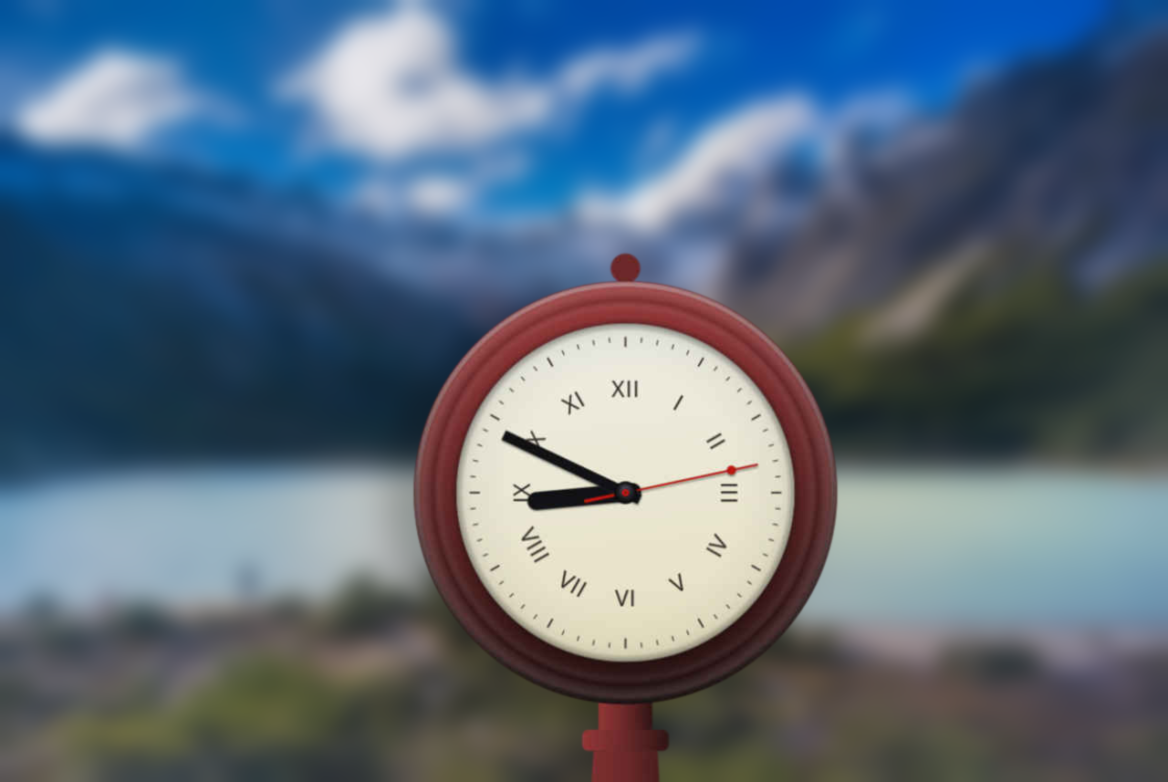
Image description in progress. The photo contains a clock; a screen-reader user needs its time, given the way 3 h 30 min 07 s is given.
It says 8 h 49 min 13 s
